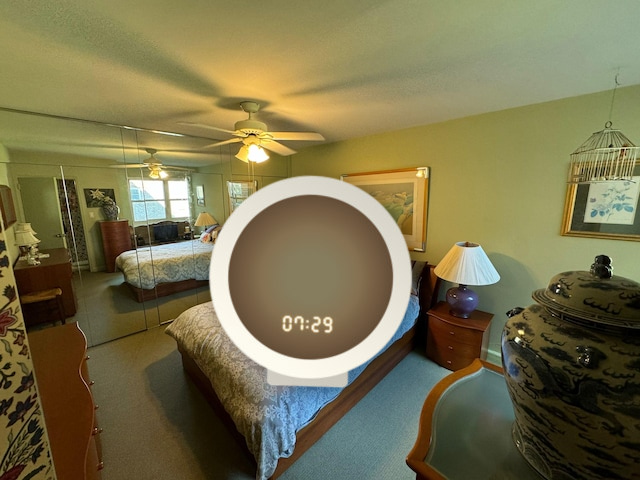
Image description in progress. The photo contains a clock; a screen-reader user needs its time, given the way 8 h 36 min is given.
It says 7 h 29 min
